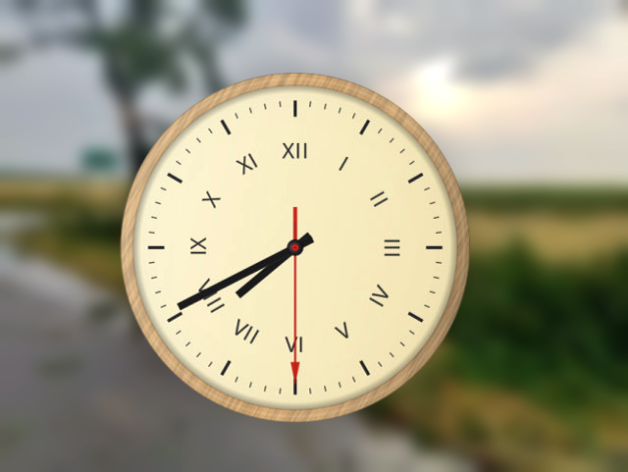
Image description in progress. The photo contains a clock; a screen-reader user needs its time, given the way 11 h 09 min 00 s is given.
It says 7 h 40 min 30 s
